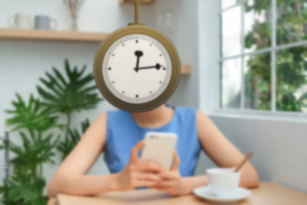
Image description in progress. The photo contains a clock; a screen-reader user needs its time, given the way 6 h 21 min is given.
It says 12 h 14 min
